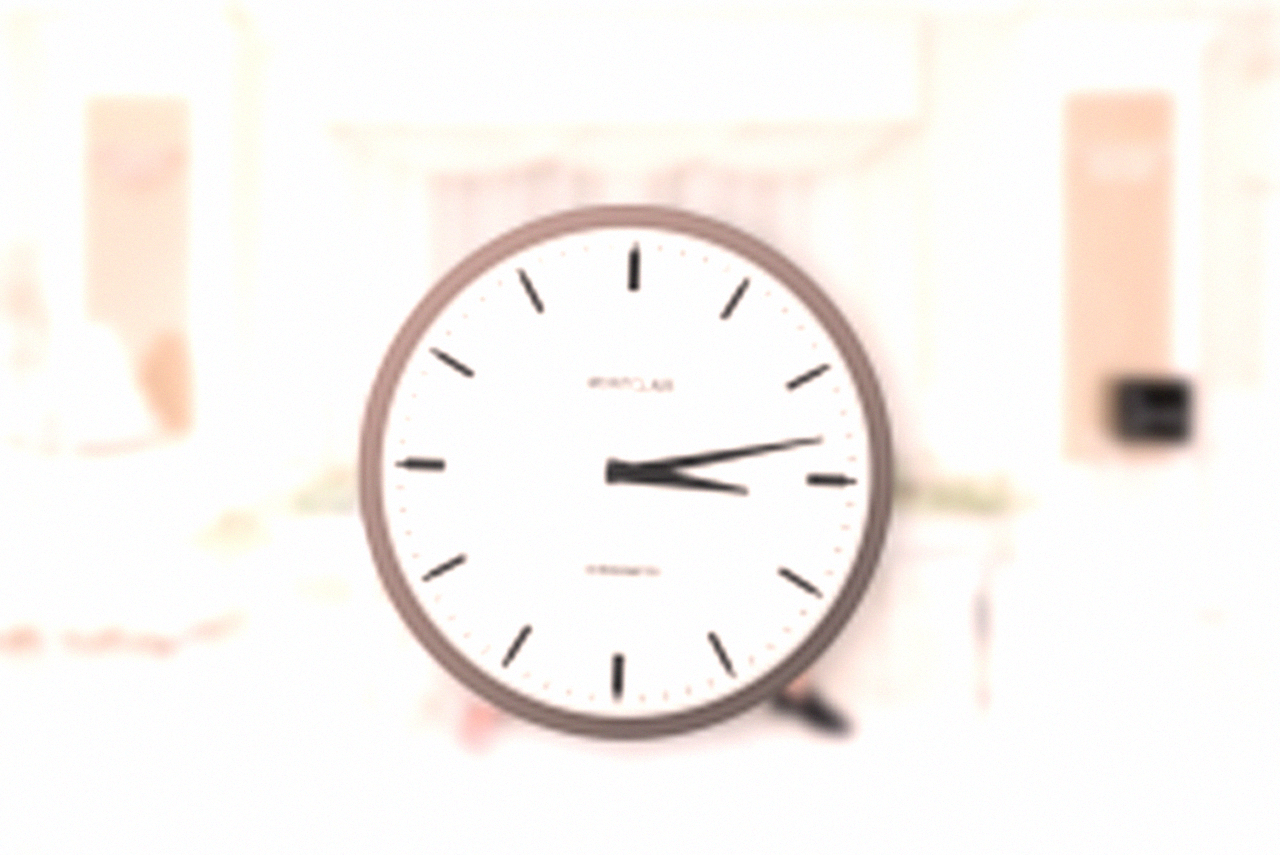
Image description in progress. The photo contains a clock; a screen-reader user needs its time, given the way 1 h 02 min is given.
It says 3 h 13 min
